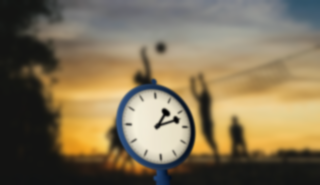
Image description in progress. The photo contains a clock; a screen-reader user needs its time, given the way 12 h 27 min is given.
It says 1 h 12 min
